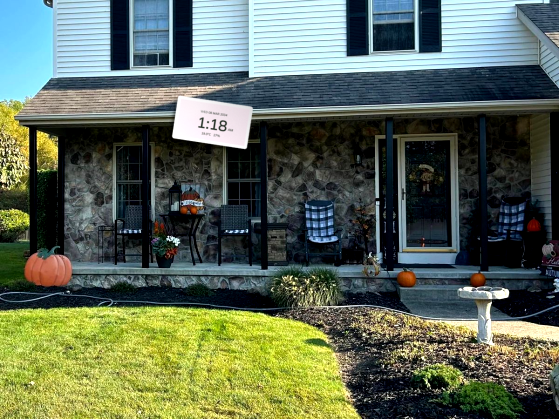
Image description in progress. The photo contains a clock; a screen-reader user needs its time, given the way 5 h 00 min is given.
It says 1 h 18 min
